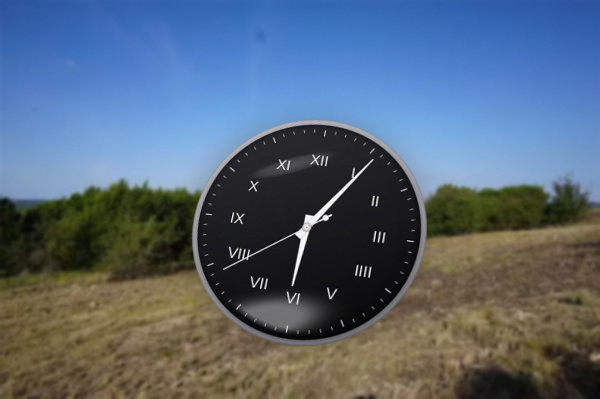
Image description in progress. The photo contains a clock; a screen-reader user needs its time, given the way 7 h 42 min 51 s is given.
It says 6 h 05 min 39 s
